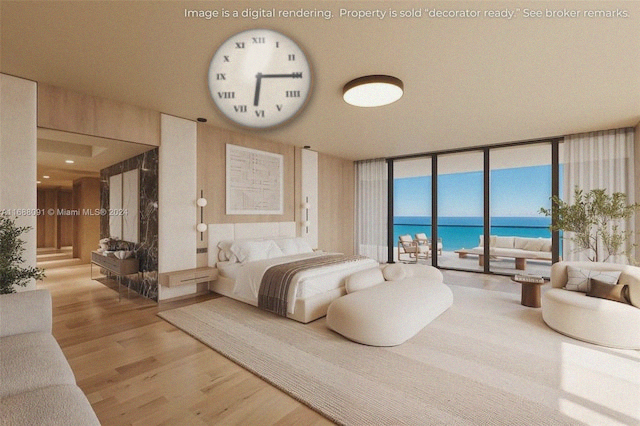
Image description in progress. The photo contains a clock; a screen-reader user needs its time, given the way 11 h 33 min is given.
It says 6 h 15 min
